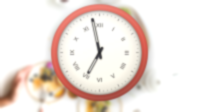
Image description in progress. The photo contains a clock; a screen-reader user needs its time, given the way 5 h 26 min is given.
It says 6 h 58 min
